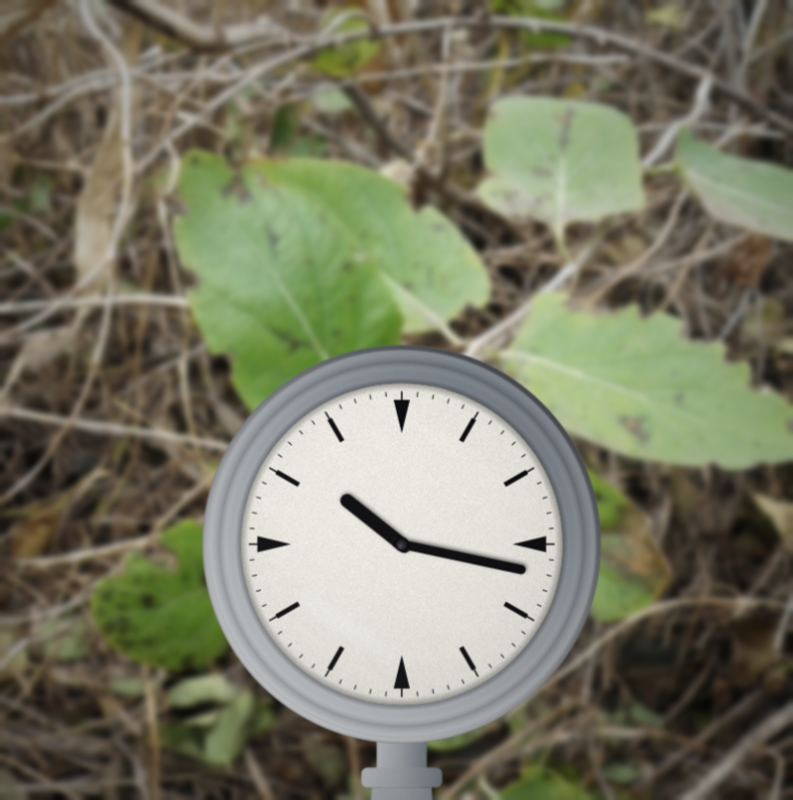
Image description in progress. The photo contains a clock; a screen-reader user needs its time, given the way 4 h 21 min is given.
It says 10 h 17 min
